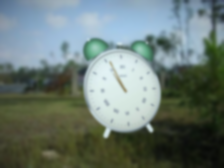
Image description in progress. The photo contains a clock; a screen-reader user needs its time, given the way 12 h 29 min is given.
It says 10 h 56 min
